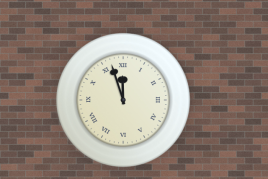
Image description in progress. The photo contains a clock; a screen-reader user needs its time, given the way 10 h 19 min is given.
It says 11 h 57 min
